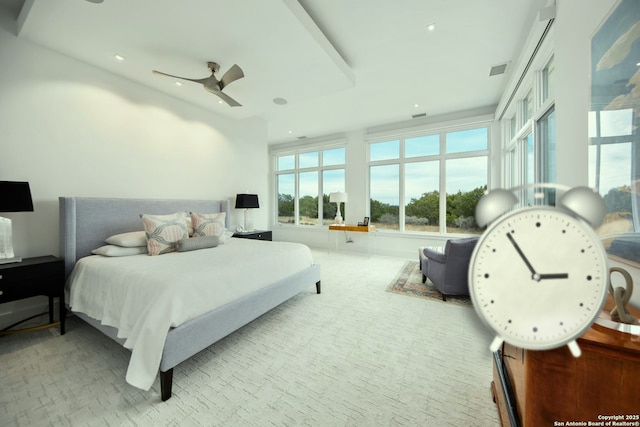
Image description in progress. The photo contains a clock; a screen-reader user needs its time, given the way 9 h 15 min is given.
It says 2 h 54 min
